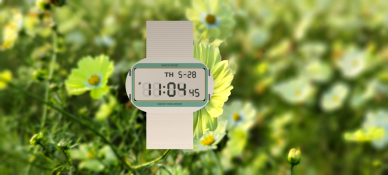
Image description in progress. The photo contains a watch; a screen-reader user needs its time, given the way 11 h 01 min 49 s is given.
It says 11 h 04 min 45 s
